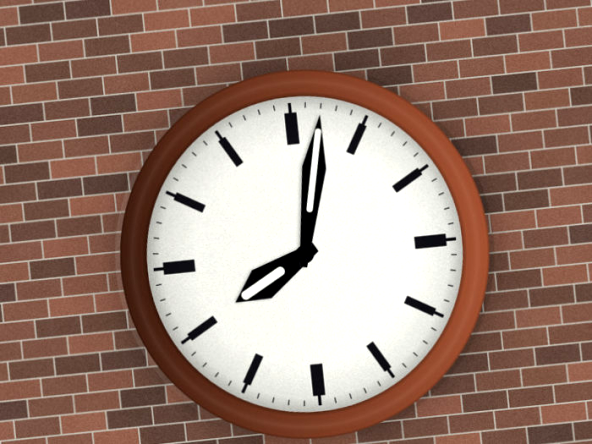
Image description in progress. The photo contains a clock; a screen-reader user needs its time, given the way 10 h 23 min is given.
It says 8 h 02 min
